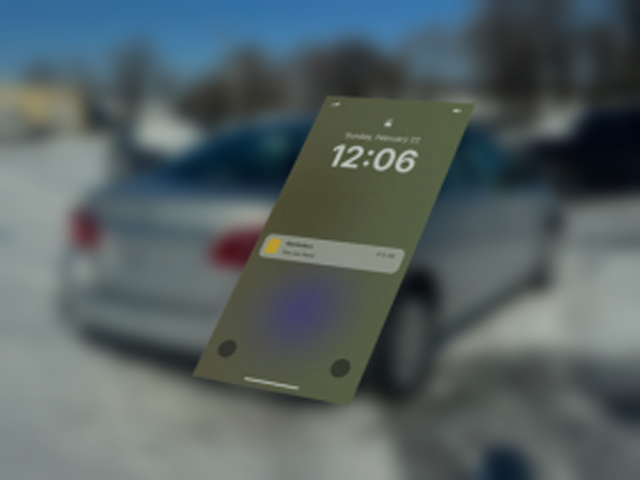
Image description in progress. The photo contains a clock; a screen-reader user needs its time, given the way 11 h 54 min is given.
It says 12 h 06 min
